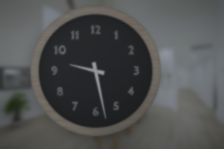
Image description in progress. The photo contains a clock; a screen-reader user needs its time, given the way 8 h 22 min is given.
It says 9 h 28 min
